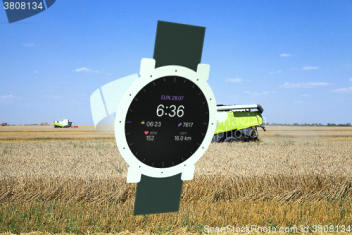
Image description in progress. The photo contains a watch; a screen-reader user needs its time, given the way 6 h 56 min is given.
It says 6 h 36 min
